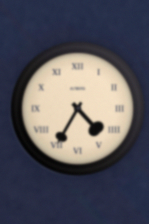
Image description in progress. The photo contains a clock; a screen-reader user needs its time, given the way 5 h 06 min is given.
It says 4 h 35 min
